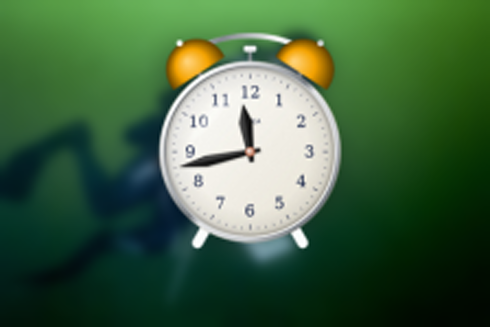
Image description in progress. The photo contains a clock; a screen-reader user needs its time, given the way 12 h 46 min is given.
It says 11 h 43 min
